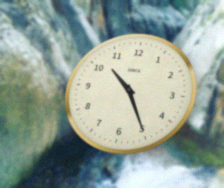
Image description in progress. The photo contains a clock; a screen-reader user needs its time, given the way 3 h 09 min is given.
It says 10 h 25 min
